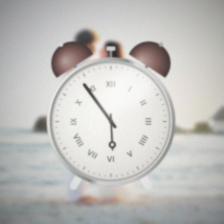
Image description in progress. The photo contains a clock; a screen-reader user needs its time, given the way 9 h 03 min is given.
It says 5 h 54 min
